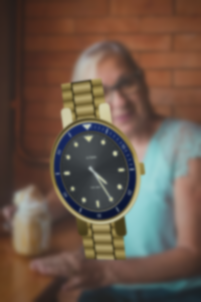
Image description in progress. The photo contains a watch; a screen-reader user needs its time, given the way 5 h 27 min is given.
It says 4 h 25 min
